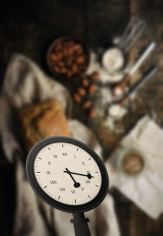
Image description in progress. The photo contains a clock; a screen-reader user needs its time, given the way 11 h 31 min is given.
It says 5 h 17 min
